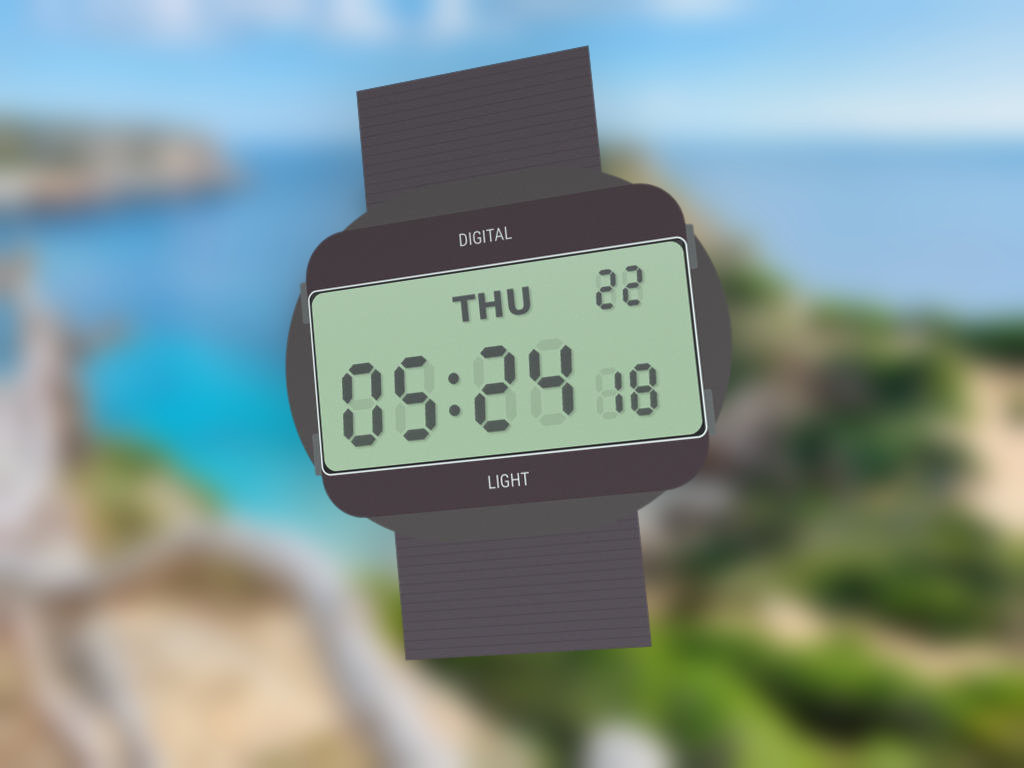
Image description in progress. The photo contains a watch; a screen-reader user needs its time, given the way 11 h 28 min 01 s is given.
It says 5 h 24 min 18 s
